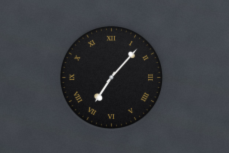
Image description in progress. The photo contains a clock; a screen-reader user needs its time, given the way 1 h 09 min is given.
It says 7 h 07 min
